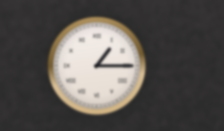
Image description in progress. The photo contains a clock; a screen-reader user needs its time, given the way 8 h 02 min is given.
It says 1 h 15 min
